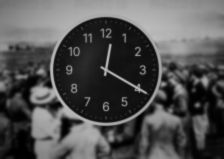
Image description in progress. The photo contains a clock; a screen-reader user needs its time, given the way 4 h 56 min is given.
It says 12 h 20 min
